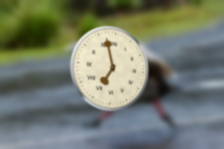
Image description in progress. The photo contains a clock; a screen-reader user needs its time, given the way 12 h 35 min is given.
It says 6 h 57 min
